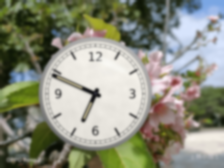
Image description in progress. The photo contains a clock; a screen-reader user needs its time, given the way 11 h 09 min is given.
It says 6 h 49 min
